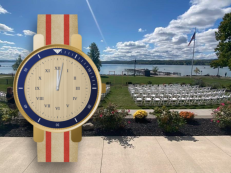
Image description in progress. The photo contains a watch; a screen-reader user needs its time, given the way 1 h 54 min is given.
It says 12 h 02 min
